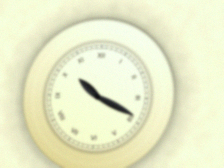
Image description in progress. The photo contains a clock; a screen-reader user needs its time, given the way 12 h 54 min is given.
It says 10 h 19 min
